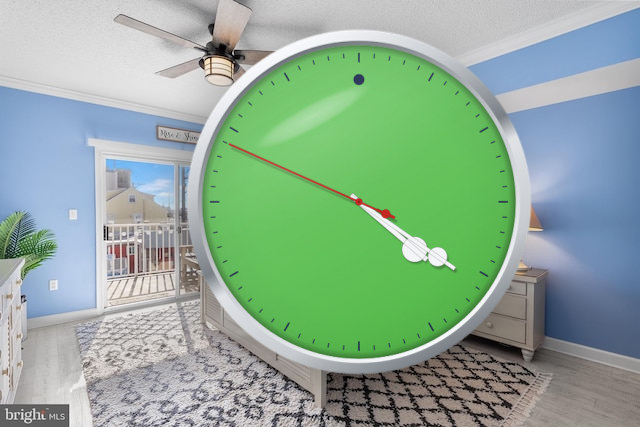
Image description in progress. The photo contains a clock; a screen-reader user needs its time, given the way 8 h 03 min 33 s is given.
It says 4 h 20 min 49 s
